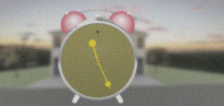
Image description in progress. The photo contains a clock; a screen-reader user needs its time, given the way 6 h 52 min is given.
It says 11 h 26 min
